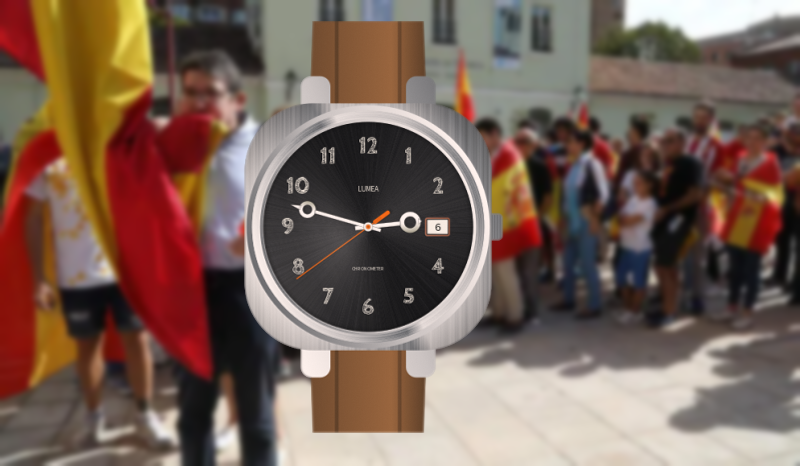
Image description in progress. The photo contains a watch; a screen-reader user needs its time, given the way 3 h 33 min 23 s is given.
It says 2 h 47 min 39 s
